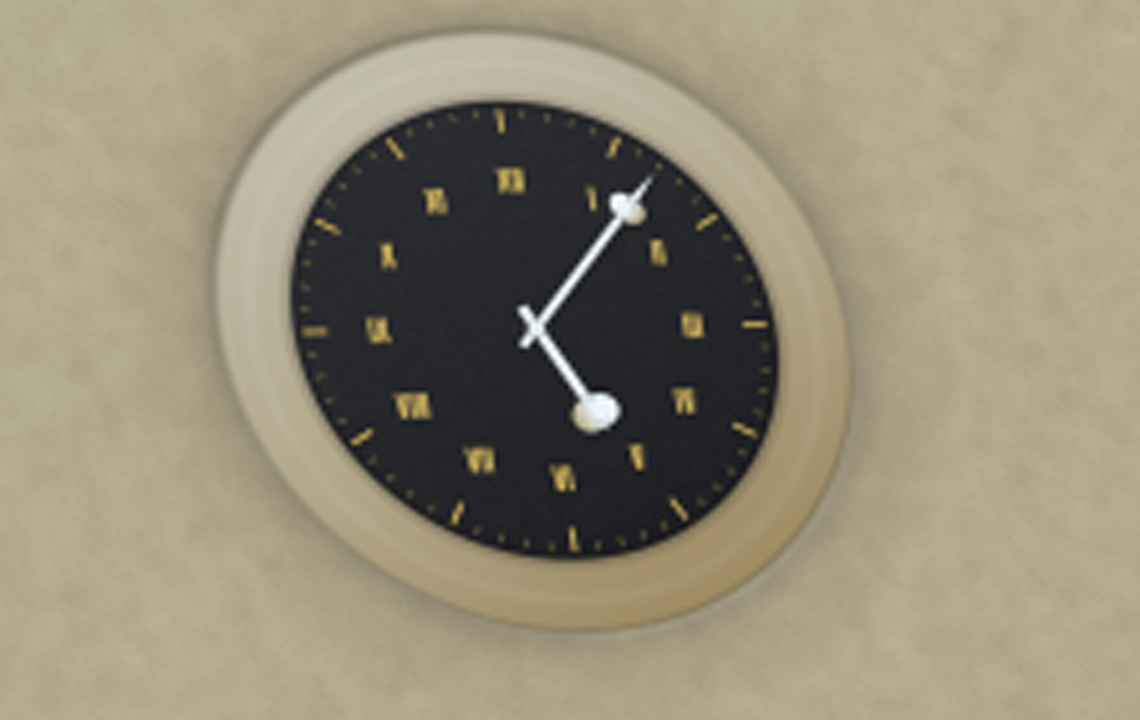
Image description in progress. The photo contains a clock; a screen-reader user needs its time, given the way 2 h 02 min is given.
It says 5 h 07 min
